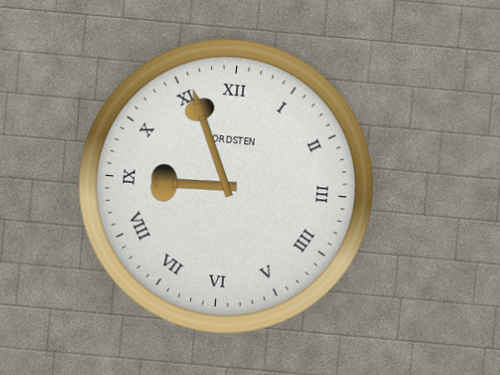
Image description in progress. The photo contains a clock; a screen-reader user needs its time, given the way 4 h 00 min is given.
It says 8 h 56 min
